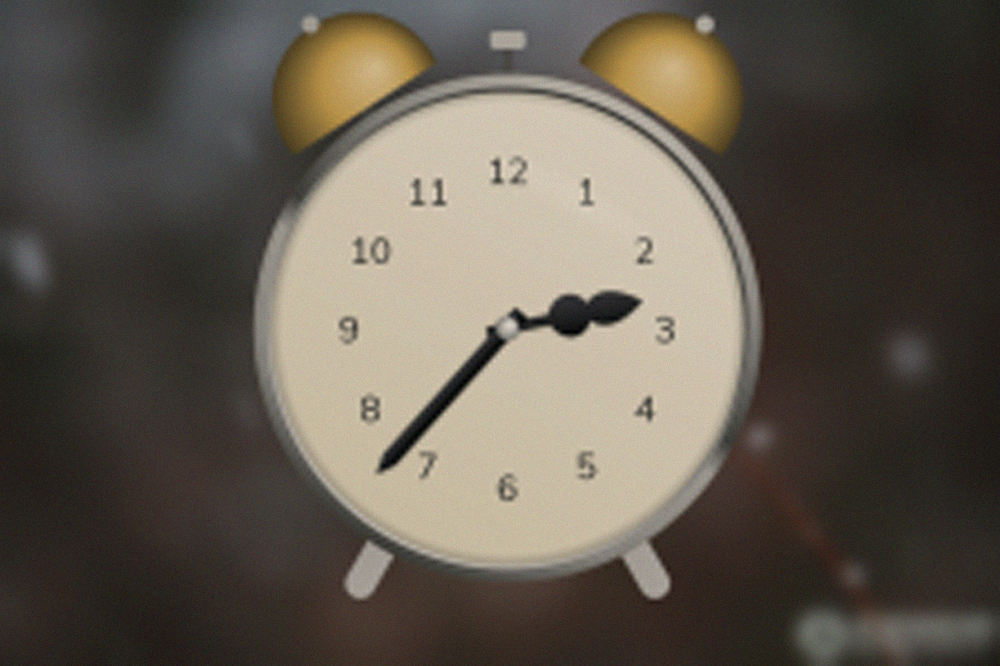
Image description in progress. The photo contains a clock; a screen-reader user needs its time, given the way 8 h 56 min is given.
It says 2 h 37 min
